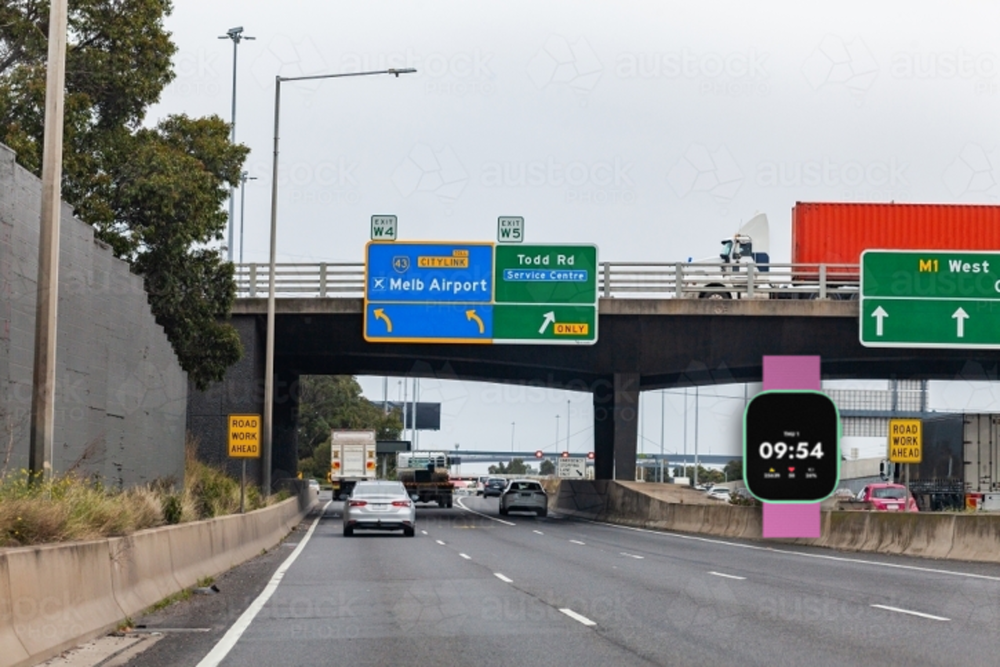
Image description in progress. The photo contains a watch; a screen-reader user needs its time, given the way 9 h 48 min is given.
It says 9 h 54 min
